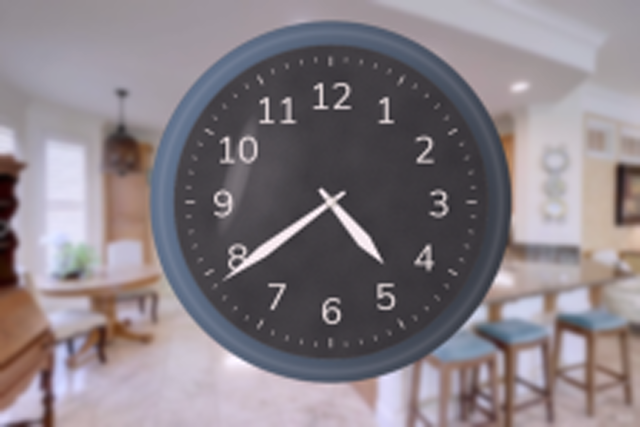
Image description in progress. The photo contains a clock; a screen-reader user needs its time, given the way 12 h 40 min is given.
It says 4 h 39 min
